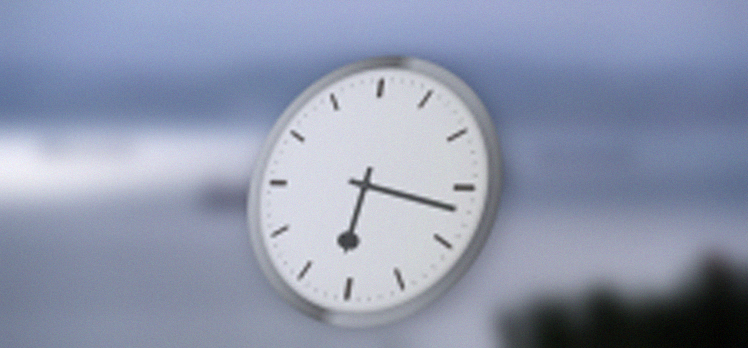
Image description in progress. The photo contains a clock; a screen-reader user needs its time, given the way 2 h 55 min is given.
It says 6 h 17 min
